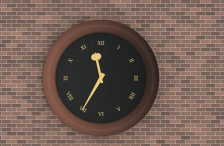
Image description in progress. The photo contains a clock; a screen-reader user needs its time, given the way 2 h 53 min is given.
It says 11 h 35 min
